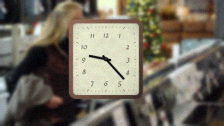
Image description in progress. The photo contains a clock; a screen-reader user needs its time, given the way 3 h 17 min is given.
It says 9 h 23 min
